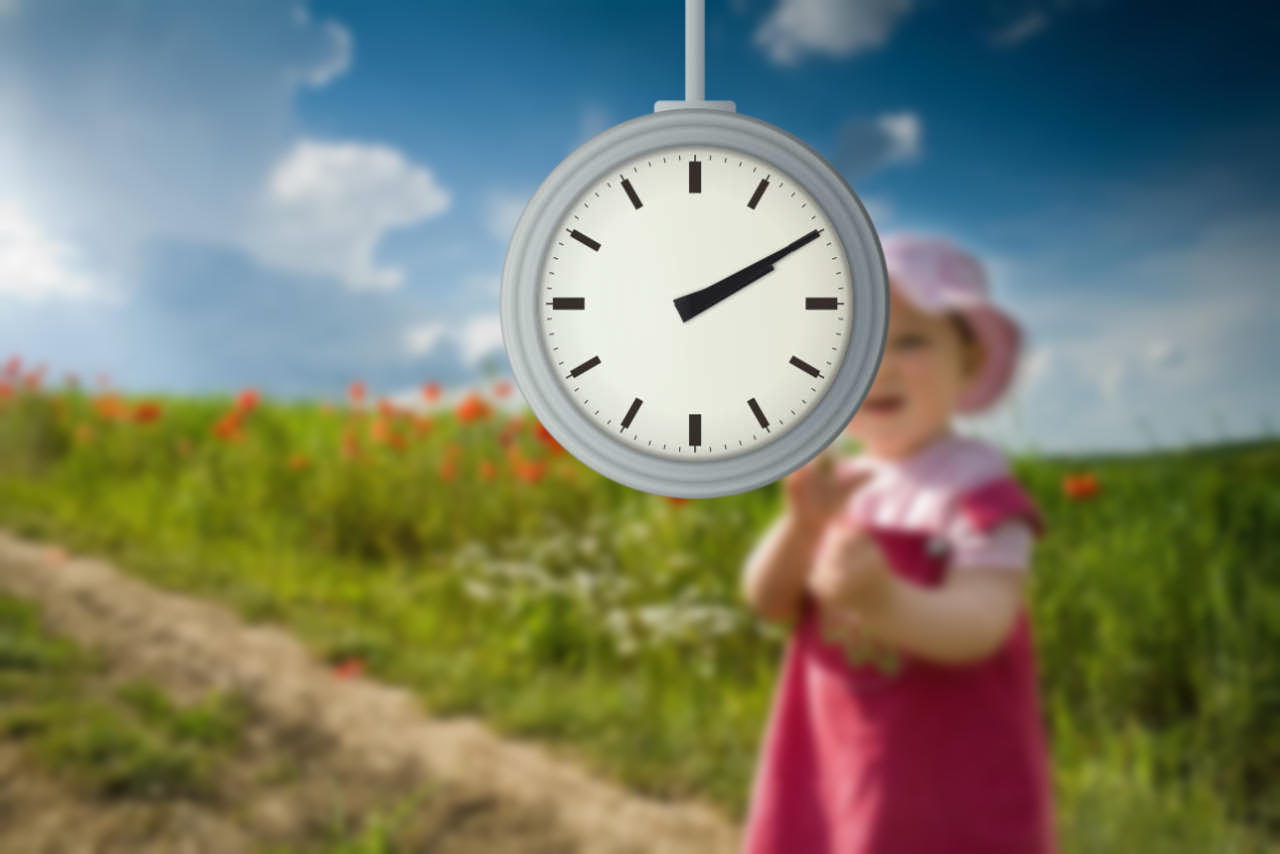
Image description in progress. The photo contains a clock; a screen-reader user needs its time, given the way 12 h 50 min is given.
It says 2 h 10 min
